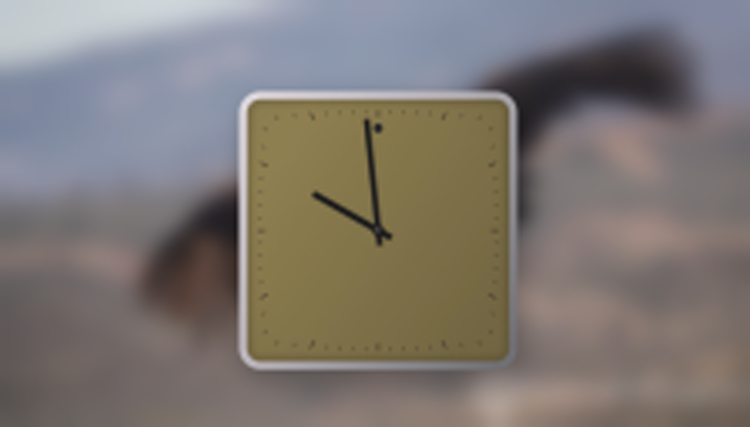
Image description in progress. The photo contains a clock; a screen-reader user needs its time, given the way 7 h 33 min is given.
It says 9 h 59 min
